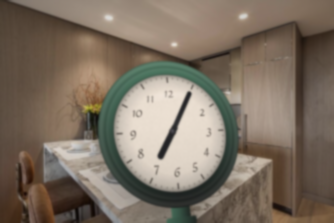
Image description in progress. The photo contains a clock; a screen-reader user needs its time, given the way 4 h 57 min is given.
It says 7 h 05 min
